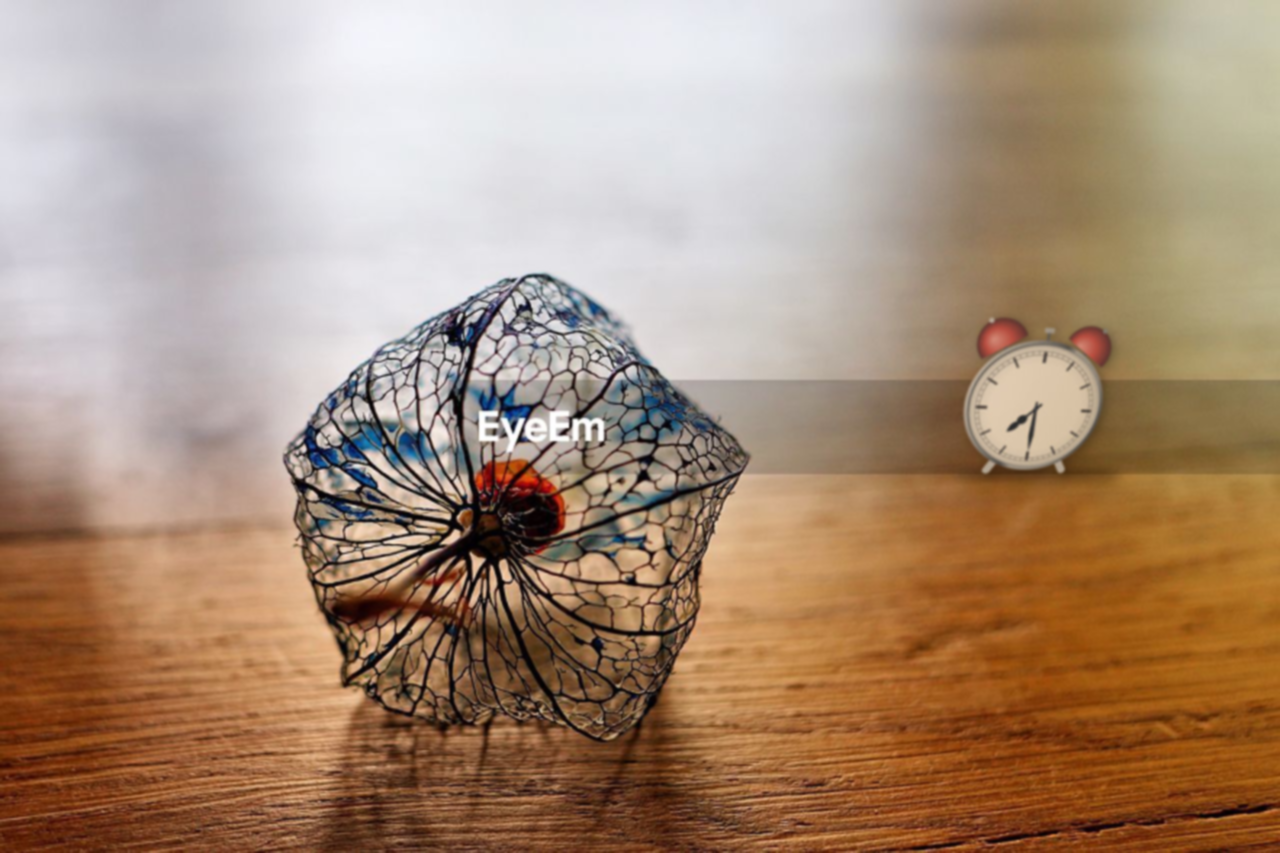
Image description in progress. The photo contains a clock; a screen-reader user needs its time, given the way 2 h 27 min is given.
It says 7 h 30 min
